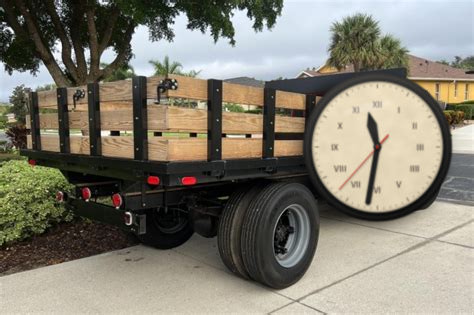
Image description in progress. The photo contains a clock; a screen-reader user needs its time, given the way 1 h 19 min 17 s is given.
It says 11 h 31 min 37 s
